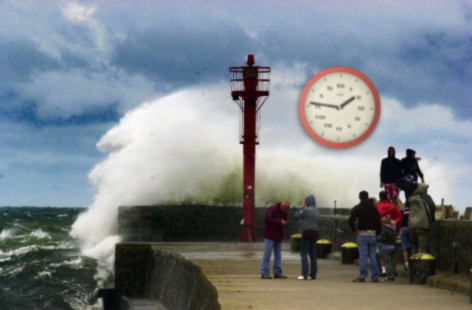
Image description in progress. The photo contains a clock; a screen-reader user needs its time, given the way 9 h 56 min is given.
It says 1 h 46 min
